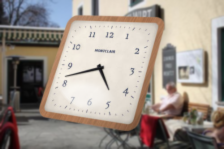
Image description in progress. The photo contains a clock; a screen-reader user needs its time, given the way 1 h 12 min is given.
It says 4 h 42 min
